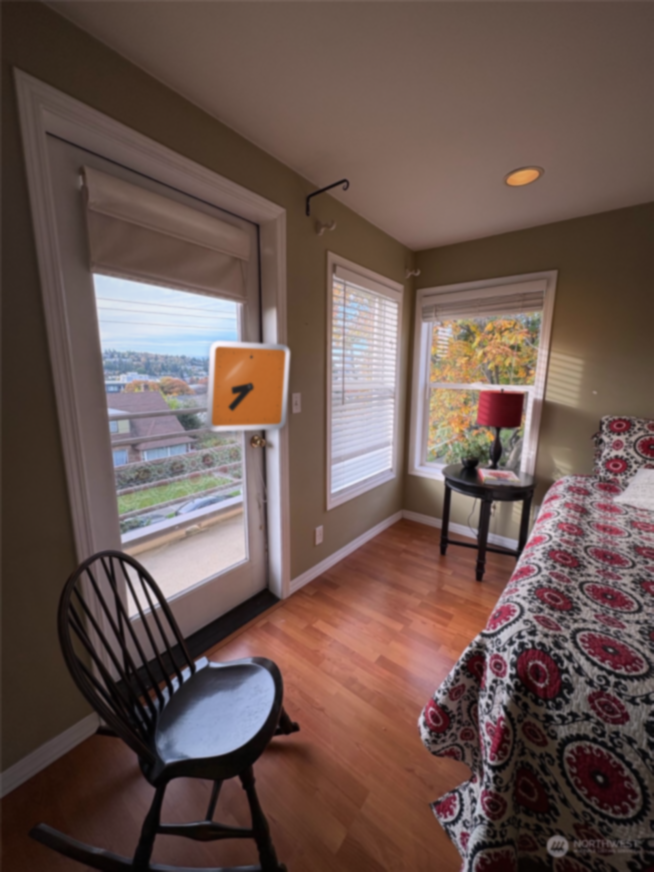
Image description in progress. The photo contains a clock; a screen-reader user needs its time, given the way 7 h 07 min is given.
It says 8 h 37 min
